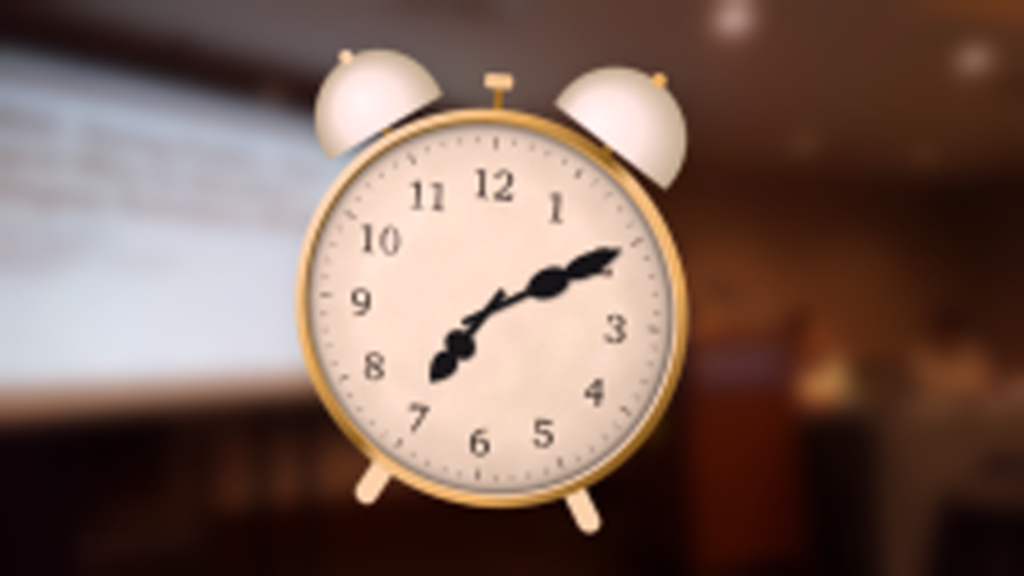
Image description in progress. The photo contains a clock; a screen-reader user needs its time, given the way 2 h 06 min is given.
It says 7 h 10 min
